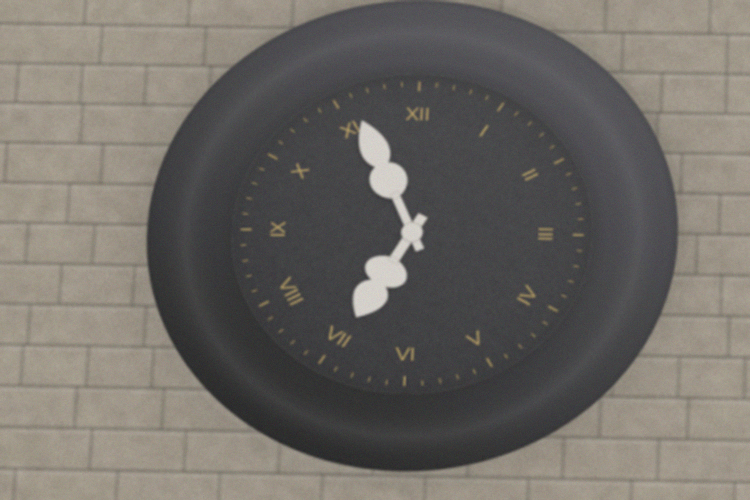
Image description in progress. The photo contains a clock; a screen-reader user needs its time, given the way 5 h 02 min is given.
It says 6 h 56 min
